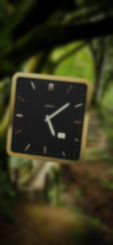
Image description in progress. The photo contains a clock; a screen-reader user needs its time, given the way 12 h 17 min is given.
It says 5 h 08 min
